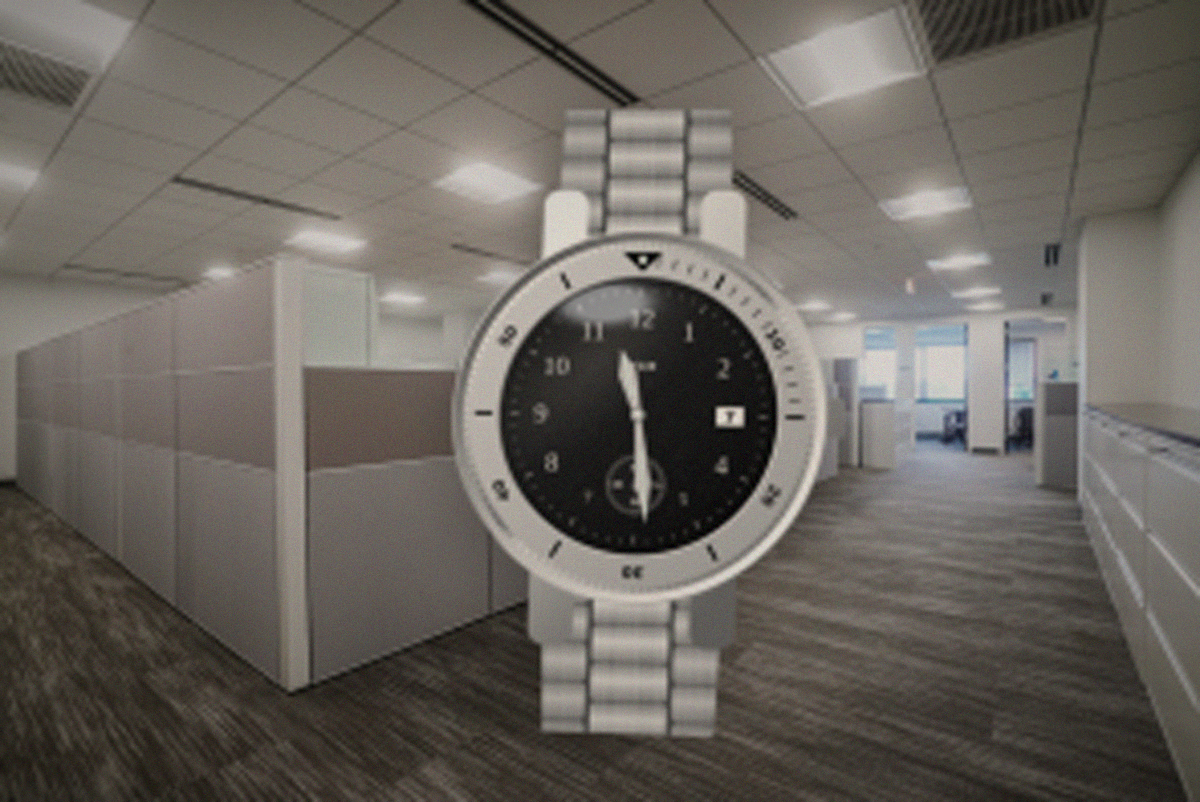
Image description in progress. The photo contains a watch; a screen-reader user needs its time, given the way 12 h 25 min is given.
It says 11 h 29 min
